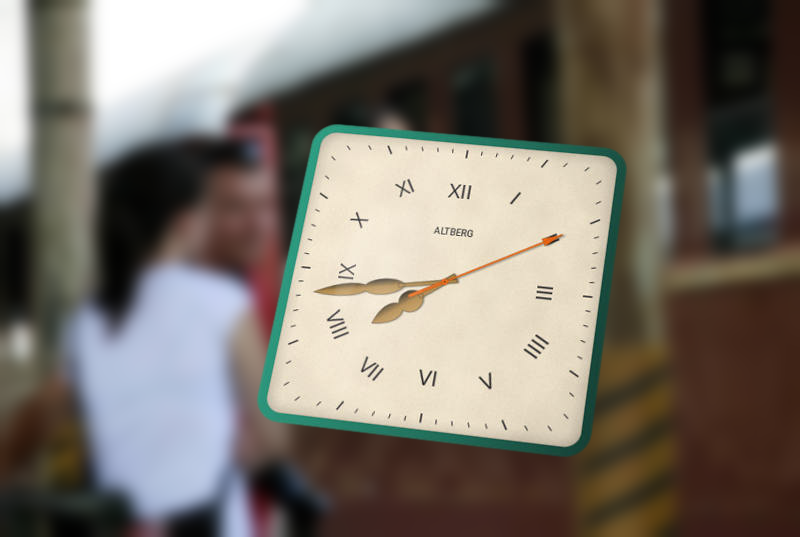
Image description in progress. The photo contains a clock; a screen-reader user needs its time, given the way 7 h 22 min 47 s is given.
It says 7 h 43 min 10 s
